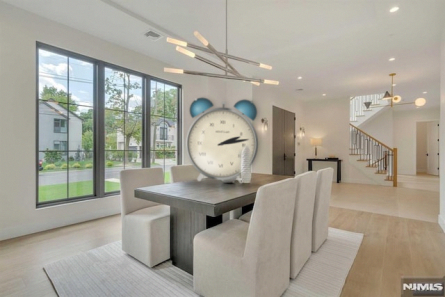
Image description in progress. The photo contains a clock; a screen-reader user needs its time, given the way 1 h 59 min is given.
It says 2 h 13 min
